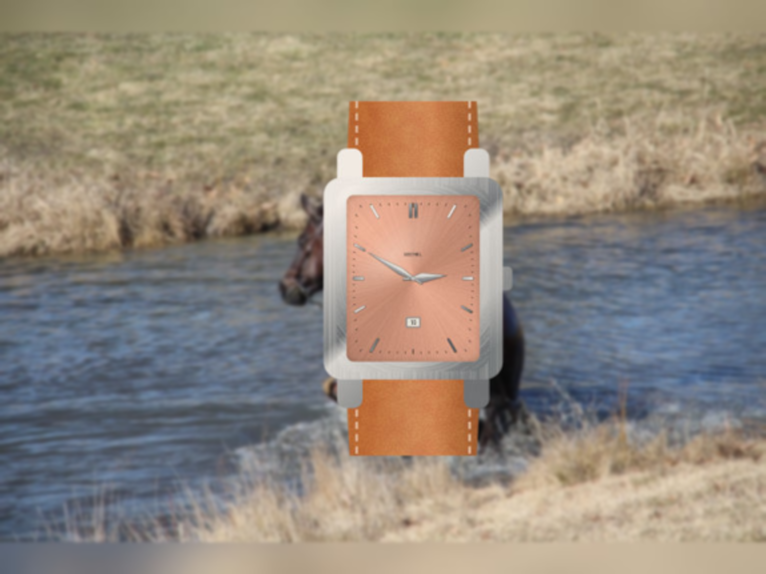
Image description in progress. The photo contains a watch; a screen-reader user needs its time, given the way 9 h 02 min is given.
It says 2 h 50 min
